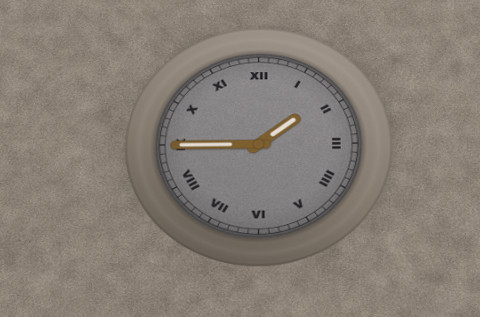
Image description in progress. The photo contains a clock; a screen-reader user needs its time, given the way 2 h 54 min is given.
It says 1 h 45 min
